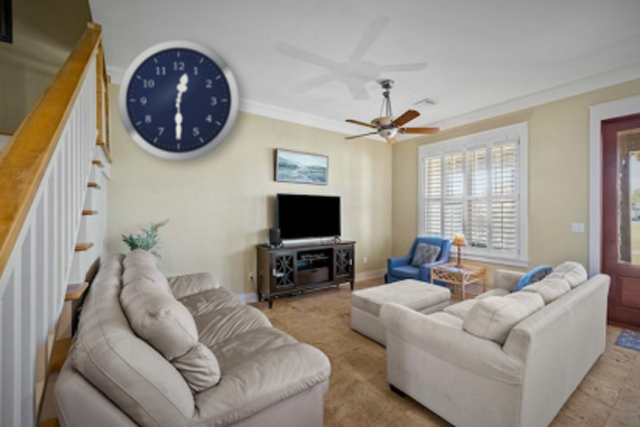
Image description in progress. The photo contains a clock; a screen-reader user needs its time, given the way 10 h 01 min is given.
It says 12 h 30 min
